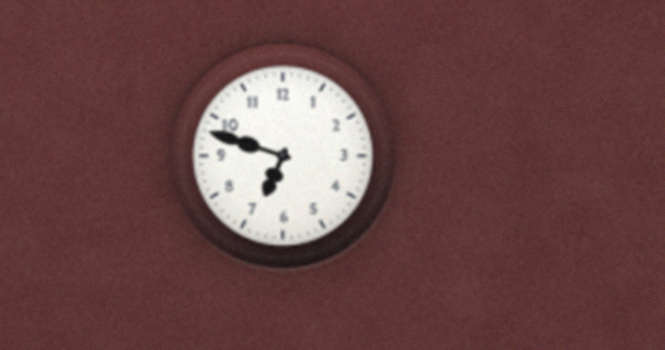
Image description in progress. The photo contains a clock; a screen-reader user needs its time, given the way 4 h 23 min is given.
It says 6 h 48 min
